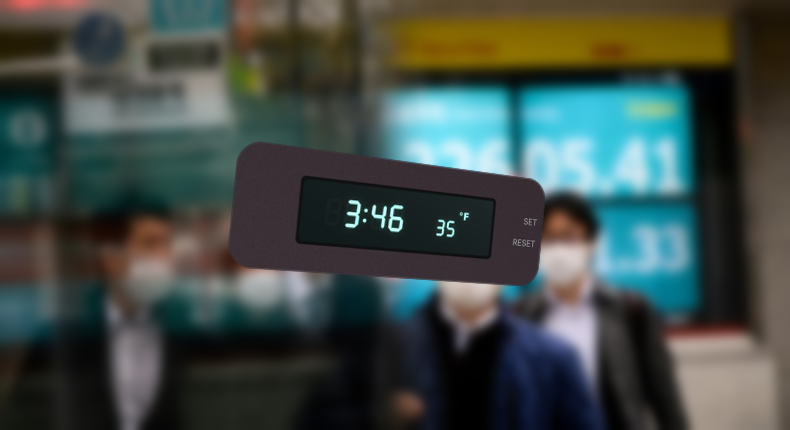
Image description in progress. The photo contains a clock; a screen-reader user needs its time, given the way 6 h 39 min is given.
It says 3 h 46 min
